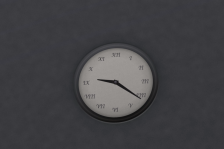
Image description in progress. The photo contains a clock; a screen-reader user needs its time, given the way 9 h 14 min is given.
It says 9 h 21 min
